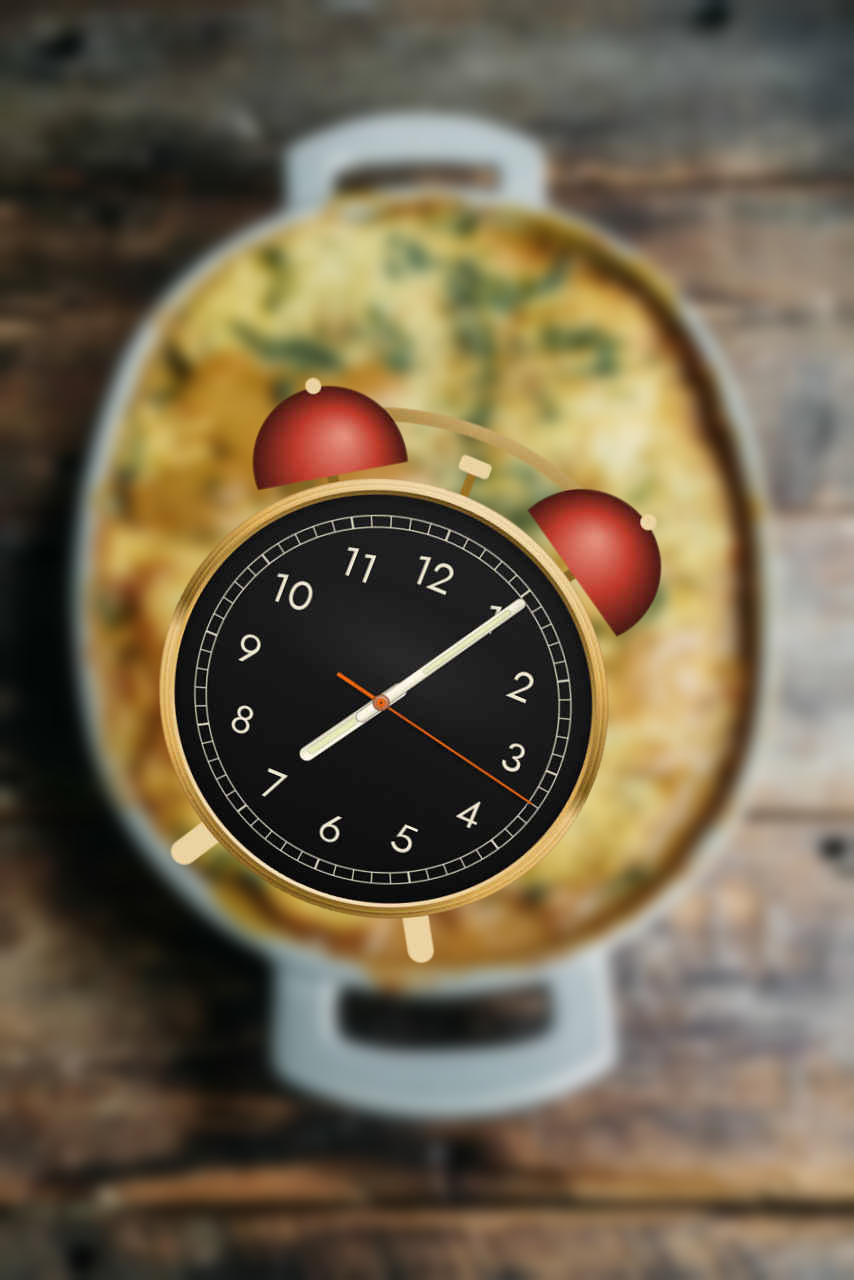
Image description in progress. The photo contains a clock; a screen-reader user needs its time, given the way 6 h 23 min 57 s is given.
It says 7 h 05 min 17 s
